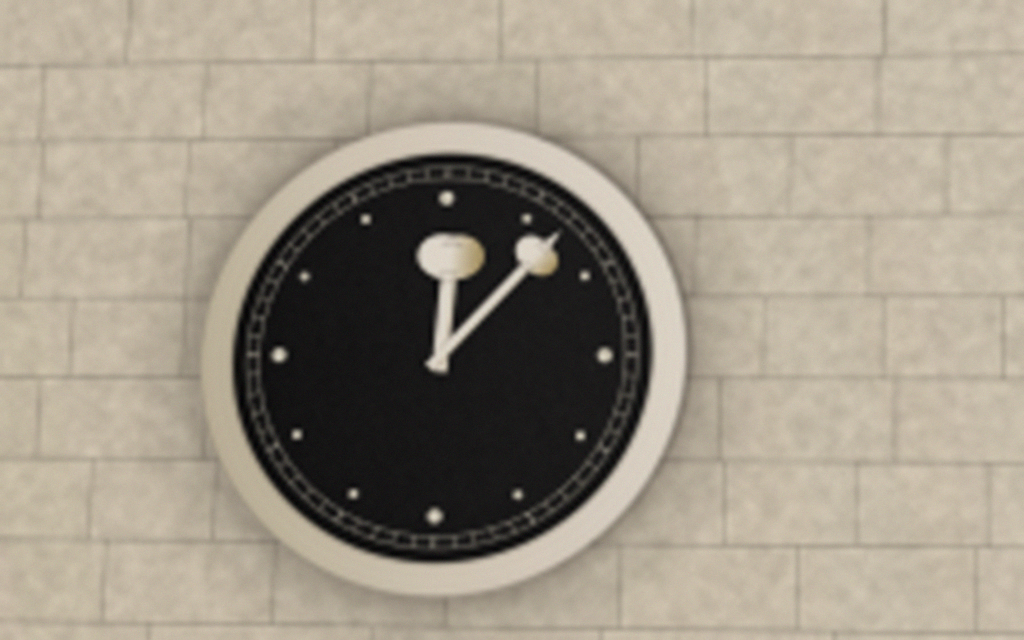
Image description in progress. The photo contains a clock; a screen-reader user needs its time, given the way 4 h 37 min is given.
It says 12 h 07 min
